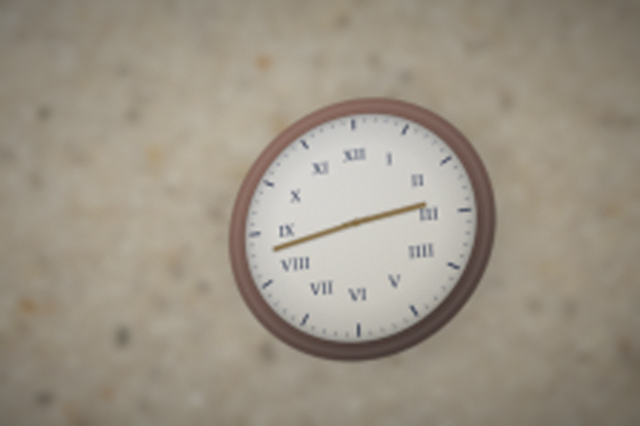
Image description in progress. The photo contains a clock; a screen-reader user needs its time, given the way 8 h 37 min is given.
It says 2 h 43 min
